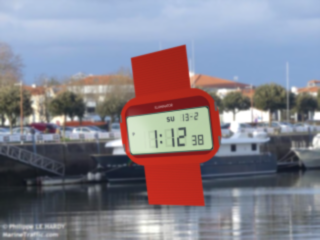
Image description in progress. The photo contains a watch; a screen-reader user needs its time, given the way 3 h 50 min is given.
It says 1 h 12 min
